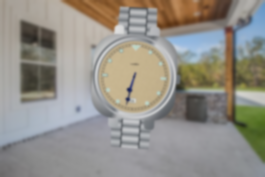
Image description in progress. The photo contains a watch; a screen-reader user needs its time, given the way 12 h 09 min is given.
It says 6 h 32 min
